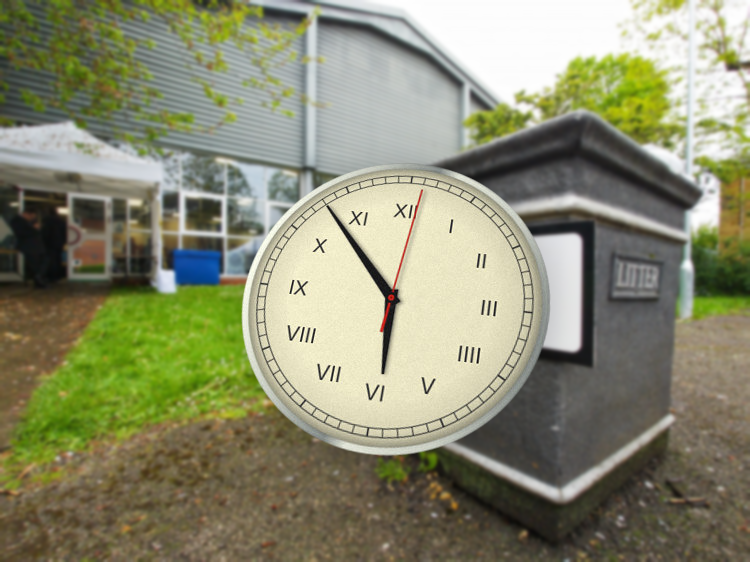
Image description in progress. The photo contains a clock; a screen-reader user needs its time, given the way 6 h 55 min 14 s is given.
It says 5 h 53 min 01 s
